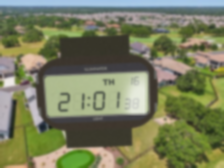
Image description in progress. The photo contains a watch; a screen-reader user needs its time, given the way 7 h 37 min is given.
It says 21 h 01 min
